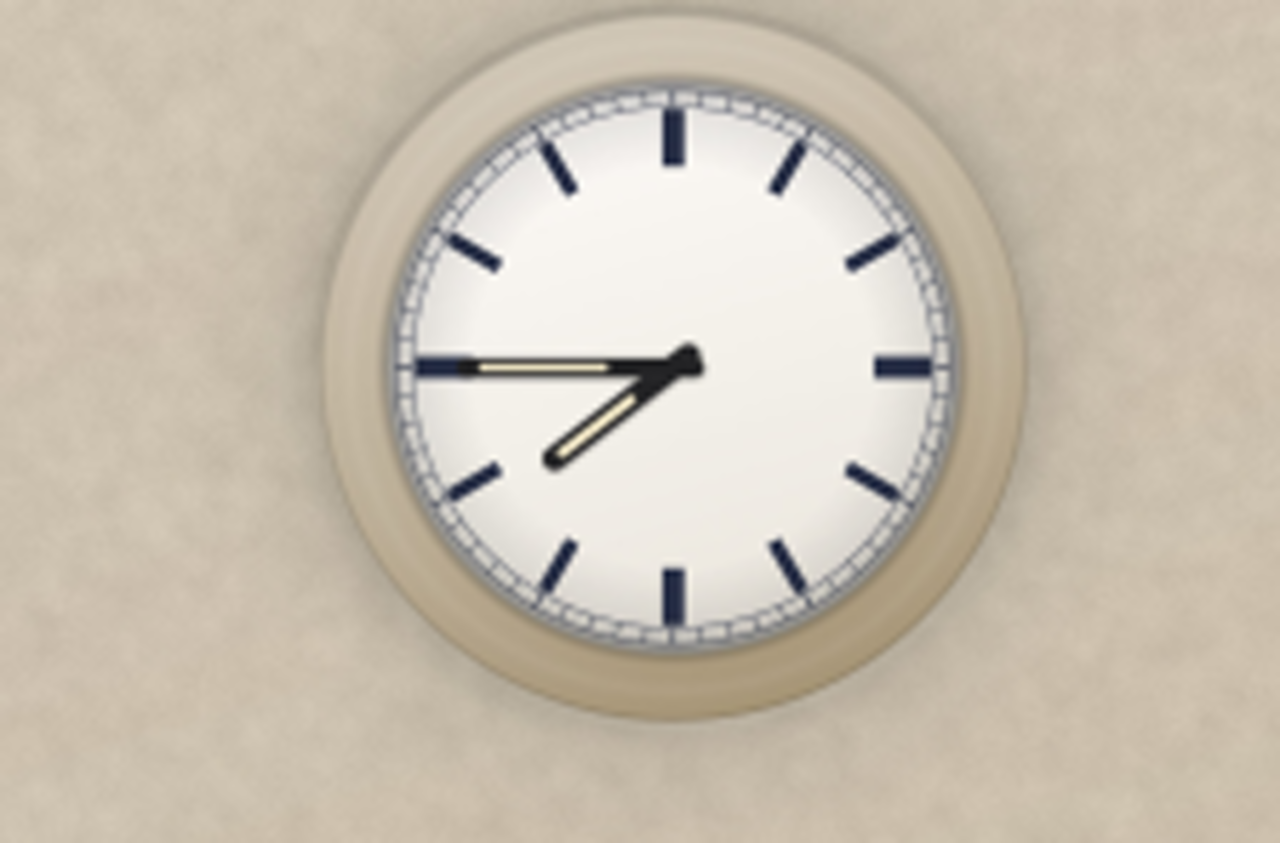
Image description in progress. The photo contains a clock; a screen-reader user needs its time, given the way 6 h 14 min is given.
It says 7 h 45 min
